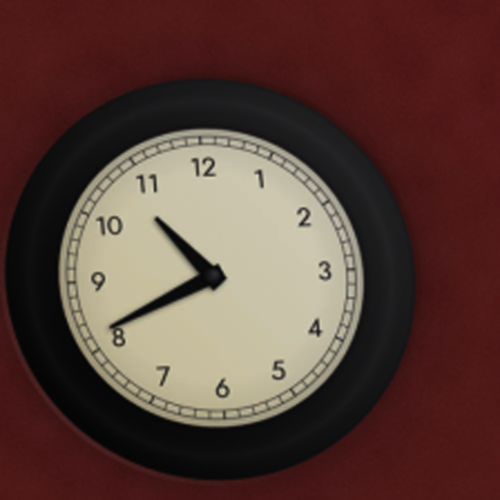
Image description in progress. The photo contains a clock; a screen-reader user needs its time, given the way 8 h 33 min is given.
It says 10 h 41 min
